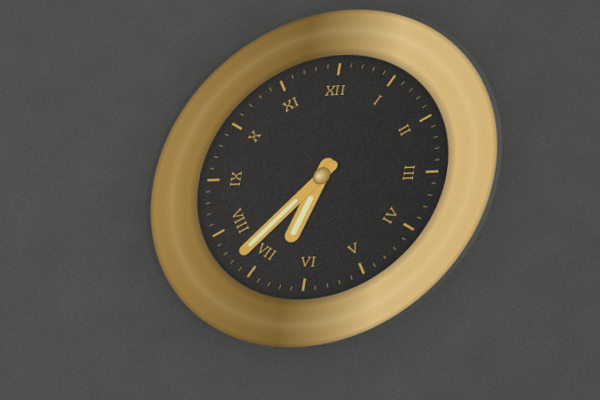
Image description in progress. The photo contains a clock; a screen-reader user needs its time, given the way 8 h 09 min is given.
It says 6 h 37 min
